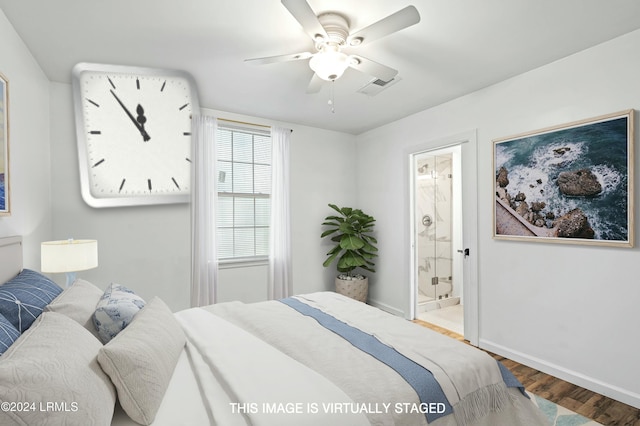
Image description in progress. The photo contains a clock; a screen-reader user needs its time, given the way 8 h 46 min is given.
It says 11 h 54 min
